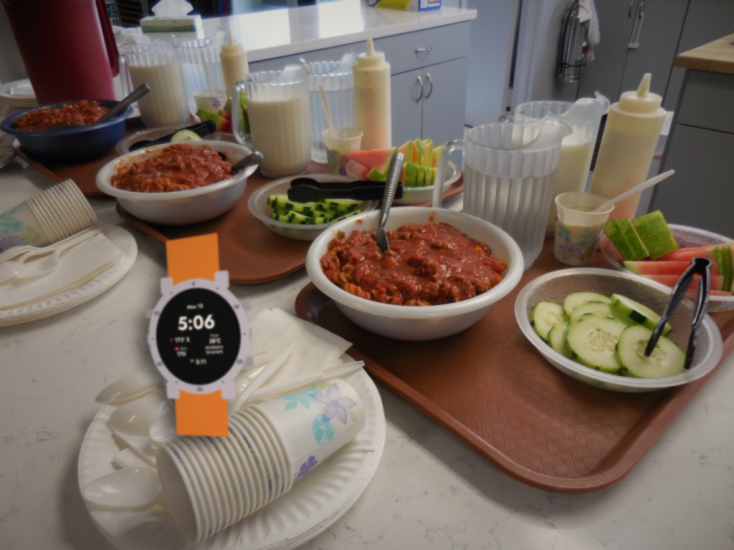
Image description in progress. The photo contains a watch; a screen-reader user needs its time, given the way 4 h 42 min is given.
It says 5 h 06 min
